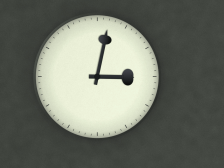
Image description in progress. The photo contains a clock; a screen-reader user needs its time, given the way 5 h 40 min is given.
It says 3 h 02 min
